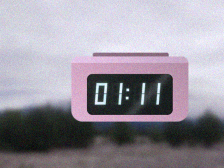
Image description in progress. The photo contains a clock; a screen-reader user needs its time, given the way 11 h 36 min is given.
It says 1 h 11 min
